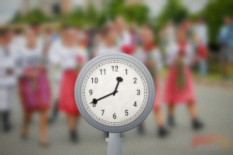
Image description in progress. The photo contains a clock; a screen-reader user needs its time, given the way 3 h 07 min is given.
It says 12 h 41 min
